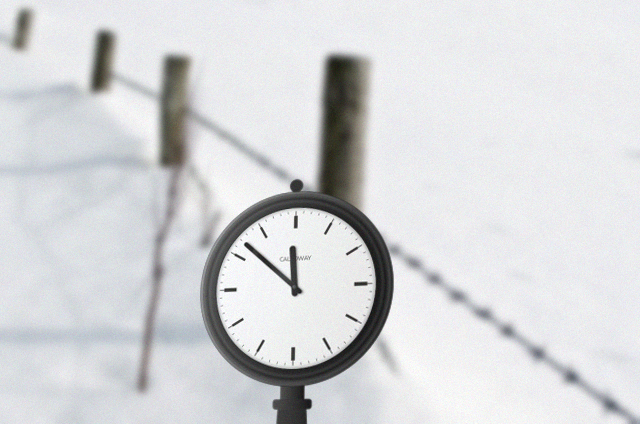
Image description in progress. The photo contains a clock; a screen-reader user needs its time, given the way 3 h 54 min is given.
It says 11 h 52 min
